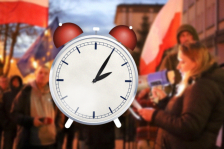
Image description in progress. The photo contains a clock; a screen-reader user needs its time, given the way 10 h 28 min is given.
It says 2 h 05 min
